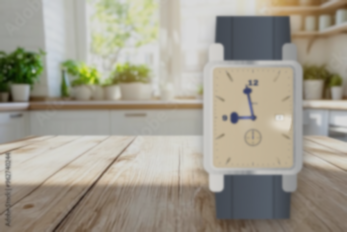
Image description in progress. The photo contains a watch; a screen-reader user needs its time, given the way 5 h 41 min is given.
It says 8 h 58 min
